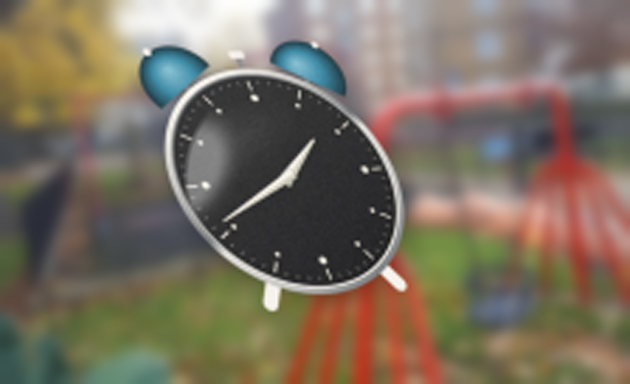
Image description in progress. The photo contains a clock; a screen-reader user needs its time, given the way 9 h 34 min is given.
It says 1 h 41 min
